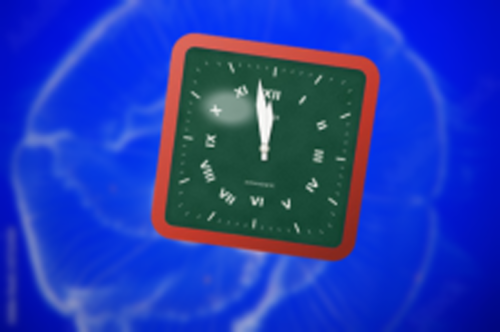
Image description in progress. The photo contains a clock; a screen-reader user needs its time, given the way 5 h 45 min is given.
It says 11 h 58 min
